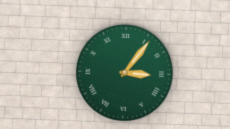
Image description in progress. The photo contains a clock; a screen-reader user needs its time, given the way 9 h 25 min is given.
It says 3 h 06 min
